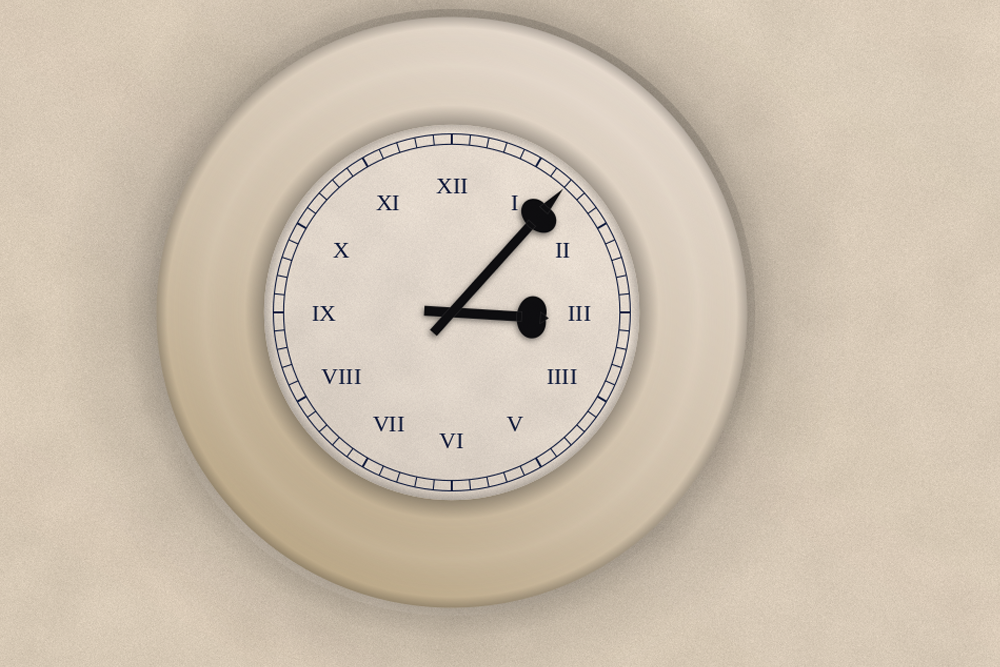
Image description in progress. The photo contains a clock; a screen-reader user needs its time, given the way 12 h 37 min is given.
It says 3 h 07 min
